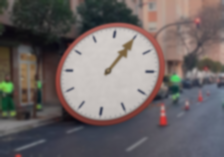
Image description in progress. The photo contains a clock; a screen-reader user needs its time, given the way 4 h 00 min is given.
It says 1 h 05 min
